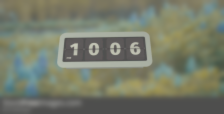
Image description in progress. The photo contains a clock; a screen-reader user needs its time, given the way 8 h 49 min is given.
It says 10 h 06 min
